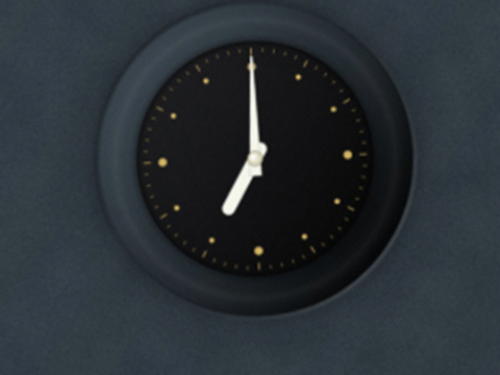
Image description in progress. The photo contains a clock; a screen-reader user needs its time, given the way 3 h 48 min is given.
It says 7 h 00 min
